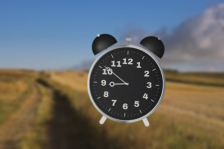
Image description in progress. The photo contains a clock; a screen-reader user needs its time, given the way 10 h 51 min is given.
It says 8 h 51 min
